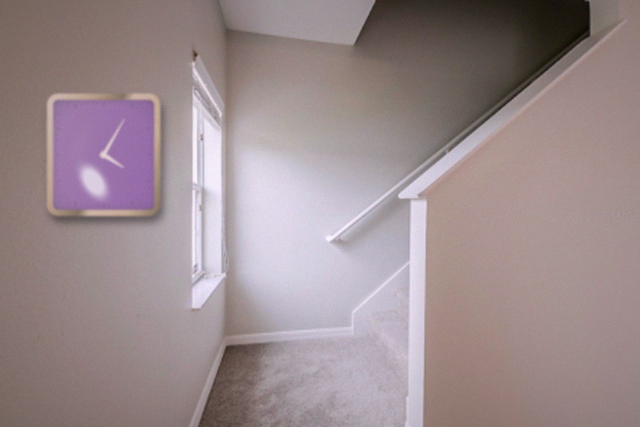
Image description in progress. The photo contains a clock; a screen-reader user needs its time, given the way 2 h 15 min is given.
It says 4 h 05 min
